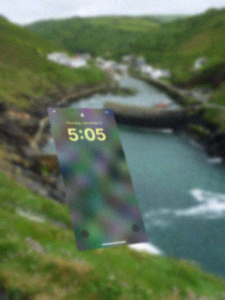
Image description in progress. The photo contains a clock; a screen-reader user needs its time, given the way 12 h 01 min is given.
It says 5 h 05 min
